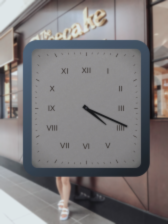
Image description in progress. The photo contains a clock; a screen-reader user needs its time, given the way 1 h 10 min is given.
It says 4 h 19 min
